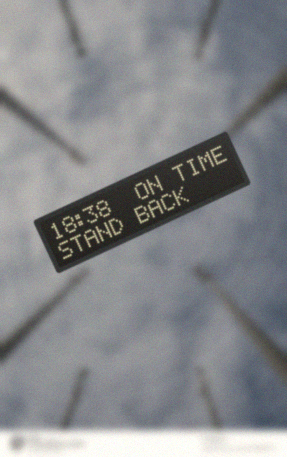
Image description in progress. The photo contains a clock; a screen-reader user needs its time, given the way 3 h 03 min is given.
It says 18 h 38 min
